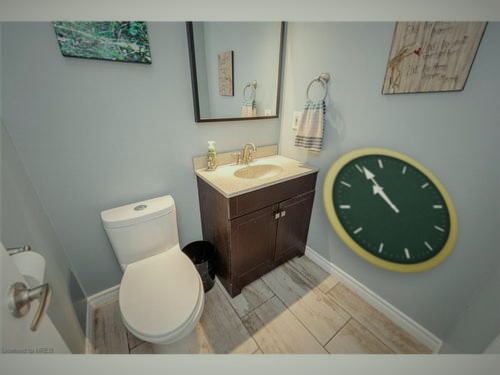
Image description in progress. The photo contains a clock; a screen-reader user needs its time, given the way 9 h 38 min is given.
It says 10 h 56 min
